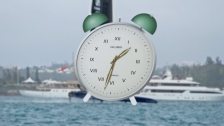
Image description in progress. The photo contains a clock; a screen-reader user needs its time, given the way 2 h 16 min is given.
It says 1 h 32 min
